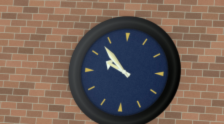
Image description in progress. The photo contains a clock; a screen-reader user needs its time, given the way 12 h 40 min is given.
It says 9 h 53 min
